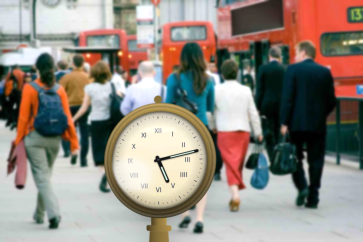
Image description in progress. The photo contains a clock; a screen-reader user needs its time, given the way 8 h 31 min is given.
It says 5 h 13 min
